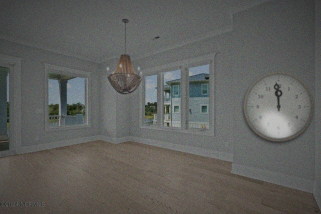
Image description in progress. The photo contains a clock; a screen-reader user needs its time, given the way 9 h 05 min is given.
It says 11 h 59 min
